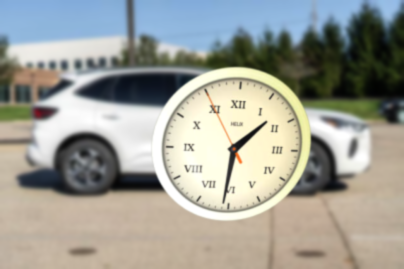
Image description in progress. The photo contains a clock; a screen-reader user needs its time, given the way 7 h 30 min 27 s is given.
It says 1 h 30 min 55 s
